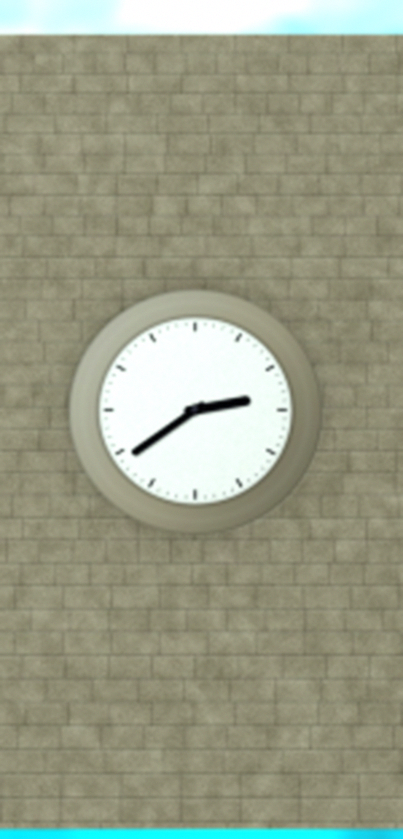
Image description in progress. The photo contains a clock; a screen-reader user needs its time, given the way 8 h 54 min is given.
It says 2 h 39 min
